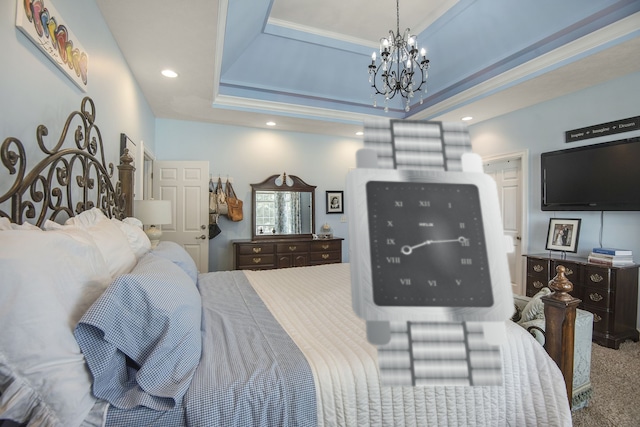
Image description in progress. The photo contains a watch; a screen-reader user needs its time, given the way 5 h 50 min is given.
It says 8 h 14 min
